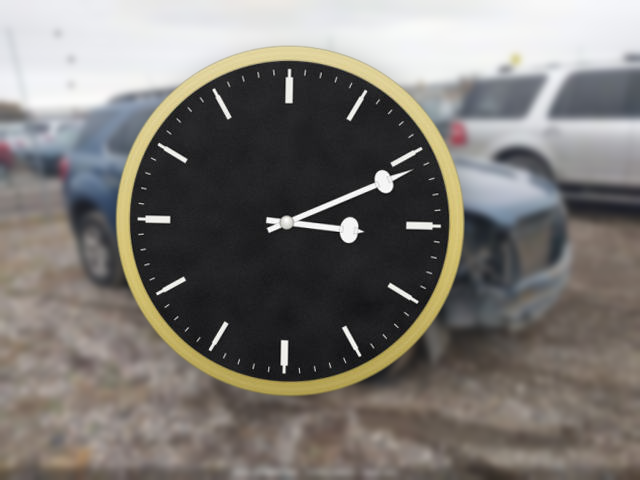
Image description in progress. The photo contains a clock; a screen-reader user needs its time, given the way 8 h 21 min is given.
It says 3 h 11 min
